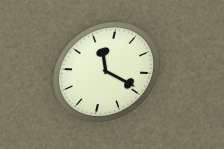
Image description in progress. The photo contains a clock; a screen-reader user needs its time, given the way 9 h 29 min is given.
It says 11 h 19 min
